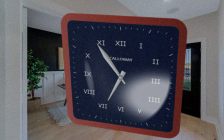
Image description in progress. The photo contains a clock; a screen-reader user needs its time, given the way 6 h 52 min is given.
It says 6 h 54 min
